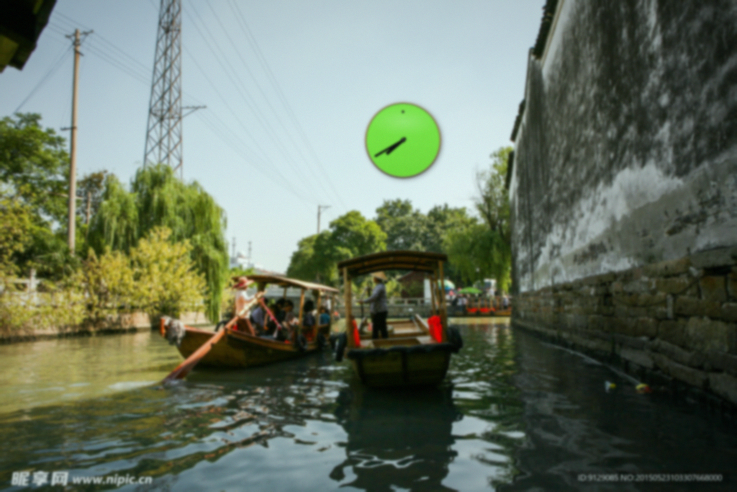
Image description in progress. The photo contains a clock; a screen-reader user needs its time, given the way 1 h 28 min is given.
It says 7 h 40 min
